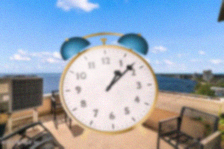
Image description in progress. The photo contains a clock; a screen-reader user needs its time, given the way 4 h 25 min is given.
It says 1 h 08 min
